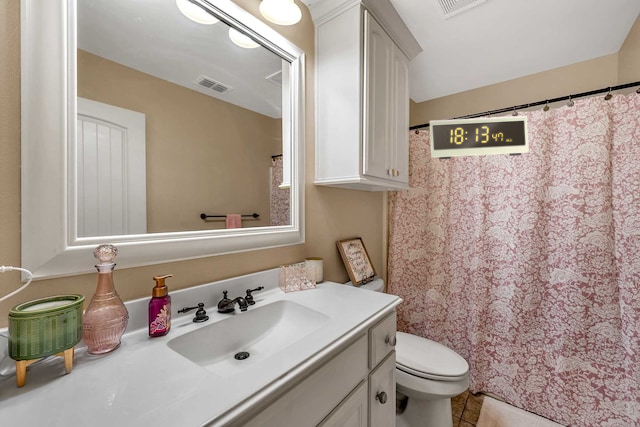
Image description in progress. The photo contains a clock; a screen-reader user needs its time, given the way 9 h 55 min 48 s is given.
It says 18 h 13 min 47 s
